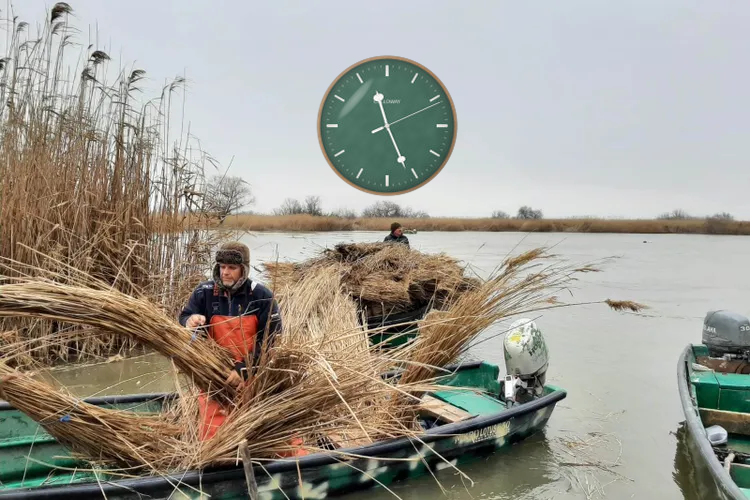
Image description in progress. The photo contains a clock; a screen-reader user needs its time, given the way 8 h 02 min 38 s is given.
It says 11 h 26 min 11 s
